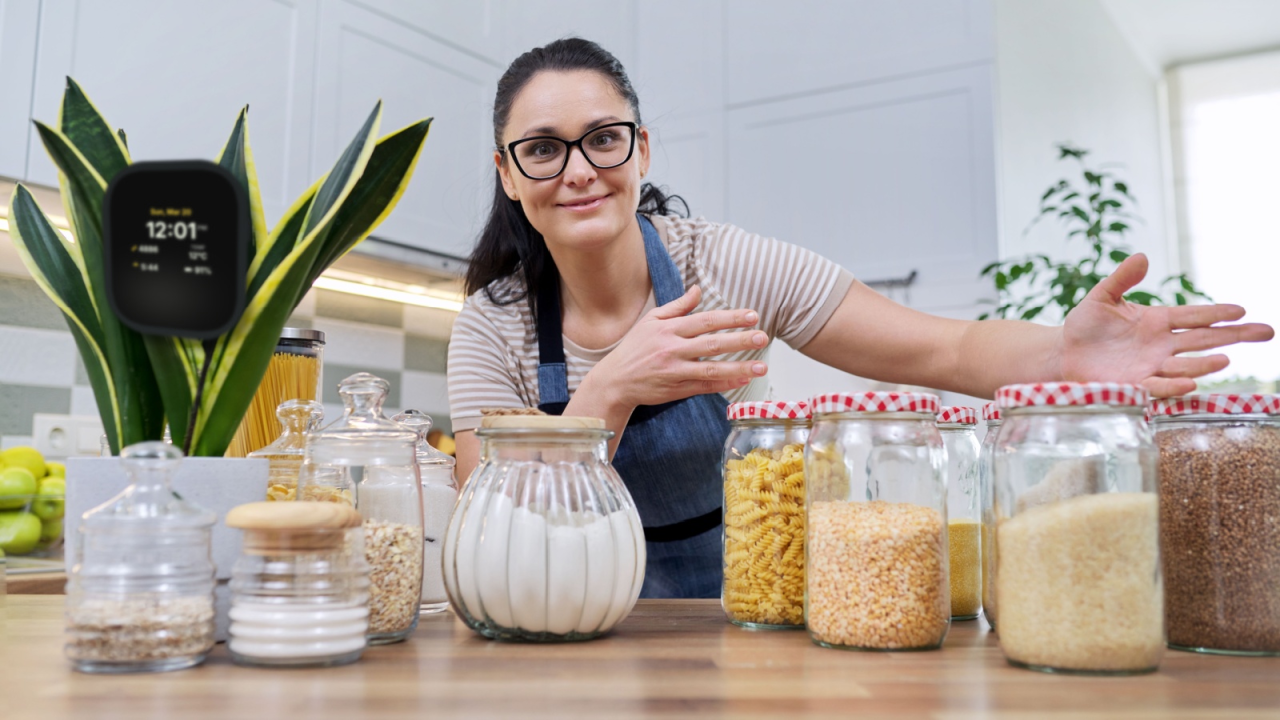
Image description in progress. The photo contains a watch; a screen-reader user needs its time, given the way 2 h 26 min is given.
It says 12 h 01 min
